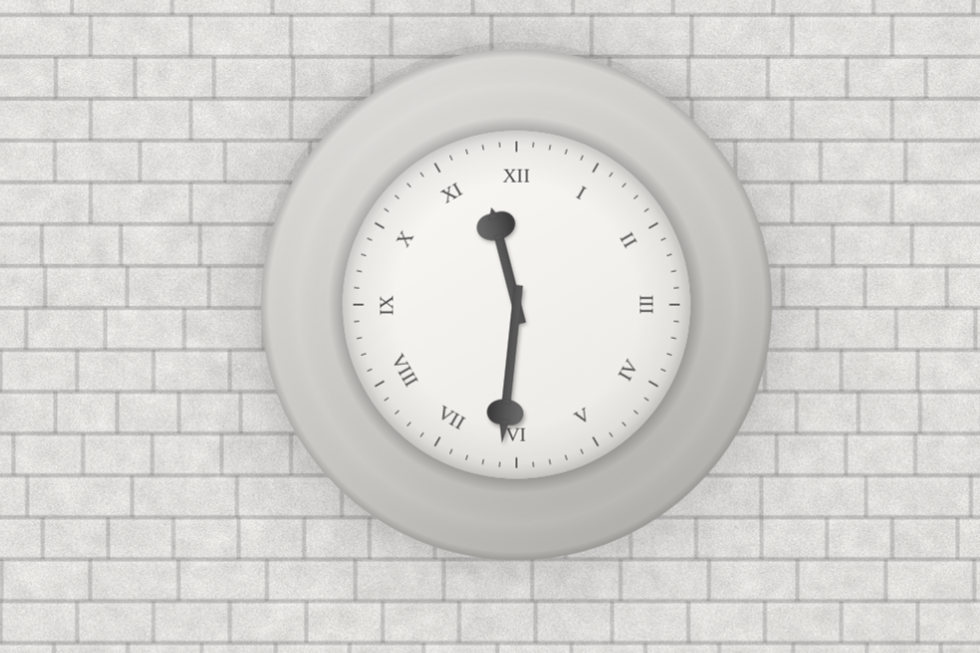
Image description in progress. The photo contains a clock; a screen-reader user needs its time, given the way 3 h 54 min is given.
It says 11 h 31 min
